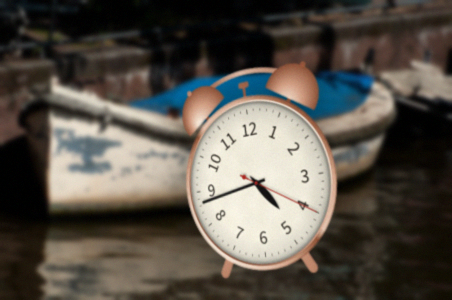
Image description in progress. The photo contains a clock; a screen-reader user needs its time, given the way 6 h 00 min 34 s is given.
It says 4 h 43 min 20 s
